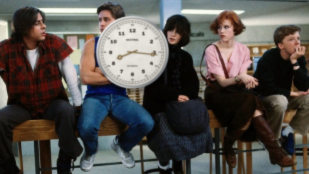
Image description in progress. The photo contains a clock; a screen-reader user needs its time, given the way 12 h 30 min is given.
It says 8 h 16 min
